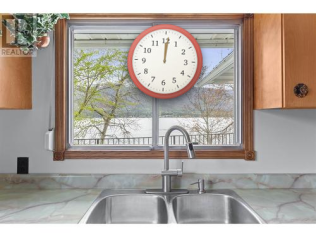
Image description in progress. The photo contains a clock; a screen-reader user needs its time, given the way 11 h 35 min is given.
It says 12 h 01 min
